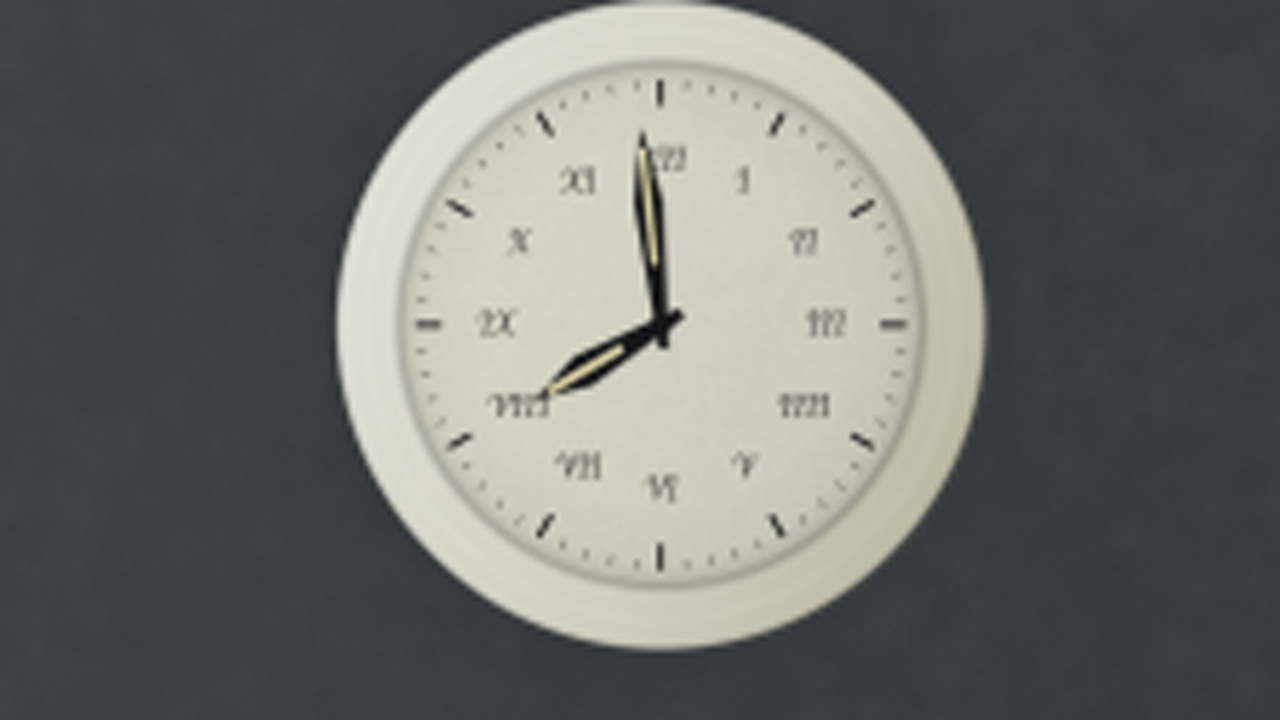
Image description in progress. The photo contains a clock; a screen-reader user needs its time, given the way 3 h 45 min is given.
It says 7 h 59 min
